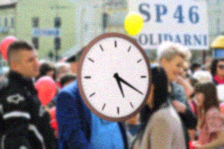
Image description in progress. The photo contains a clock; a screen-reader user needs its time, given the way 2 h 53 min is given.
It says 5 h 20 min
